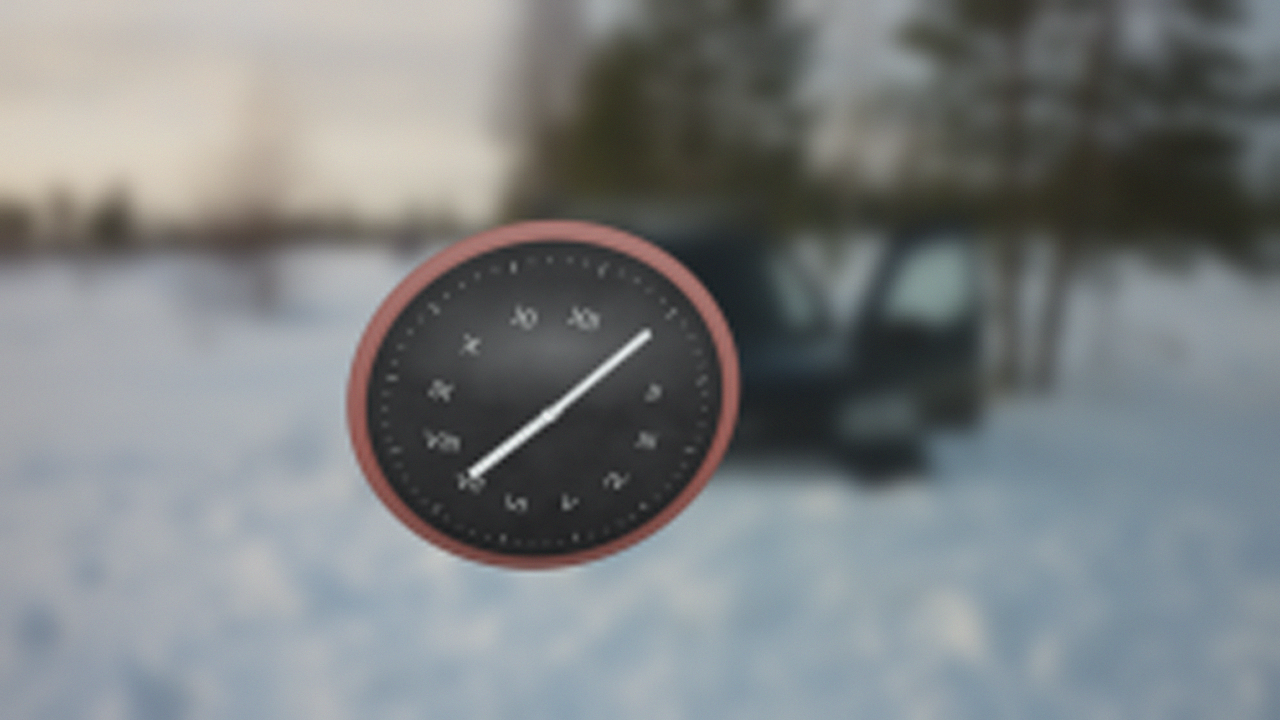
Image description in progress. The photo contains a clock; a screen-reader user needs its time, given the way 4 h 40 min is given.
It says 7 h 05 min
